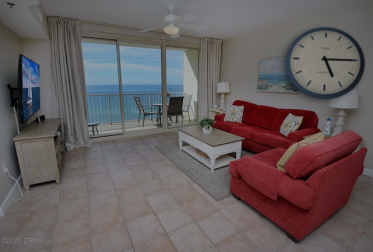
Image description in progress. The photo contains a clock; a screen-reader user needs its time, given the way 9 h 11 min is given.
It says 5 h 15 min
